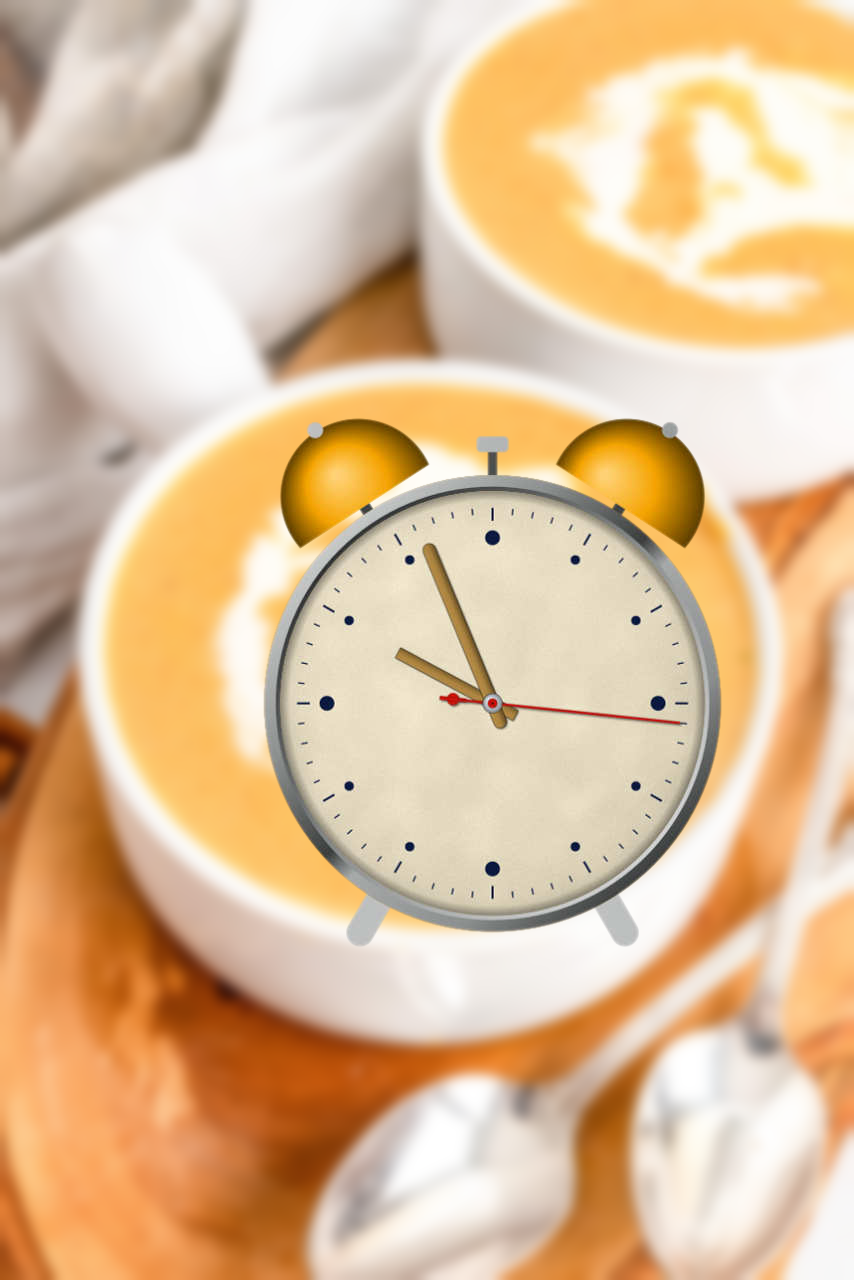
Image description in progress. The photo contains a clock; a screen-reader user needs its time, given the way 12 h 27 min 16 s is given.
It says 9 h 56 min 16 s
